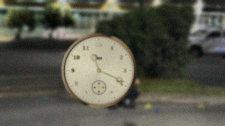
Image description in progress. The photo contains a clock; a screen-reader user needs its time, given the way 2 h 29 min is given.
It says 11 h 19 min
